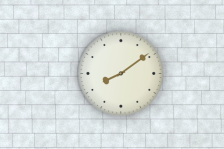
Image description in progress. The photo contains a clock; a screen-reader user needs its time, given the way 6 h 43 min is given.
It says 8 h 09 min
